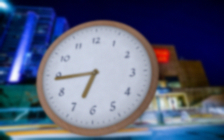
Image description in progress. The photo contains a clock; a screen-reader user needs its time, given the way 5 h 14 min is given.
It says 6 h 44 min
